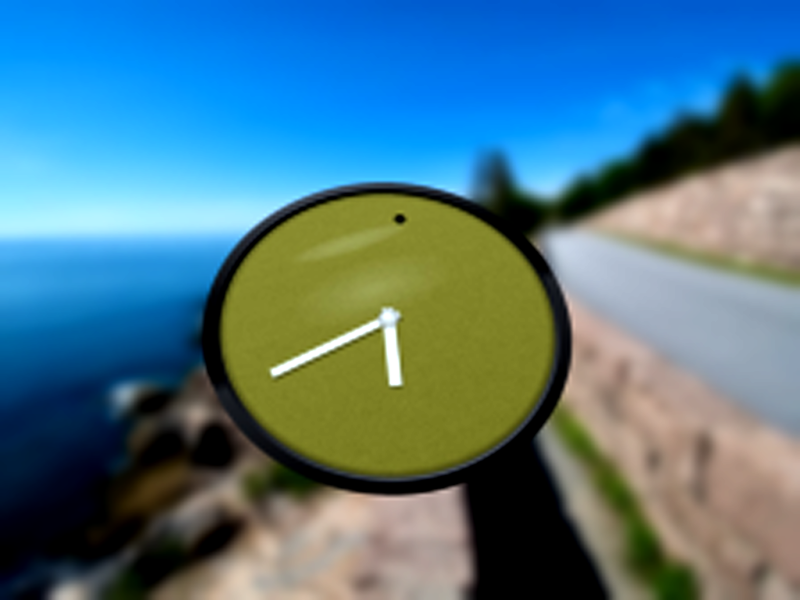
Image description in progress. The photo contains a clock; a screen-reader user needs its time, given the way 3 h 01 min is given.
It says 5 h 39 min
